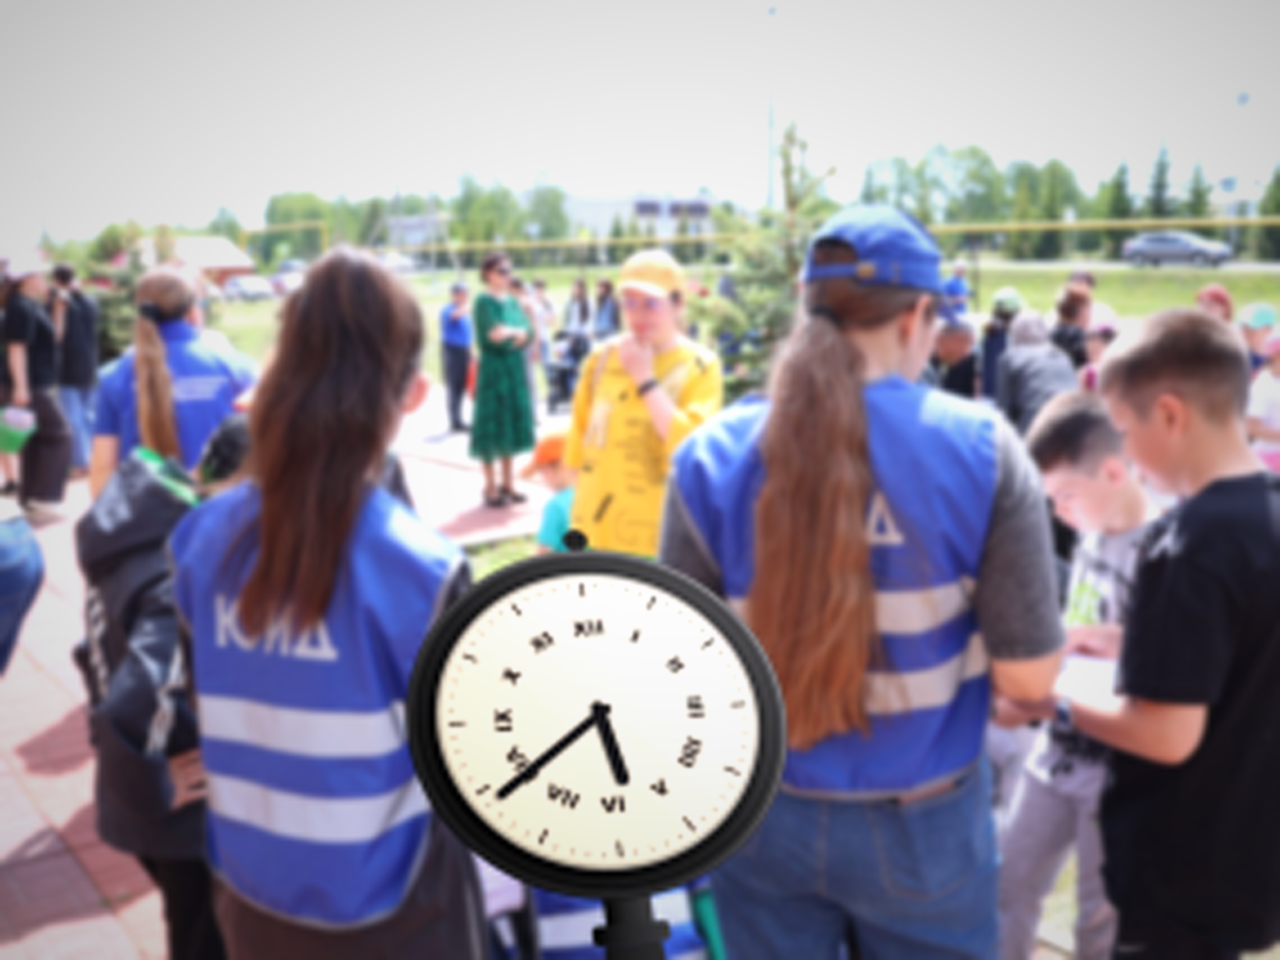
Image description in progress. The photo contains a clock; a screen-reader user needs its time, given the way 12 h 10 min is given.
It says 5 h 39 min
